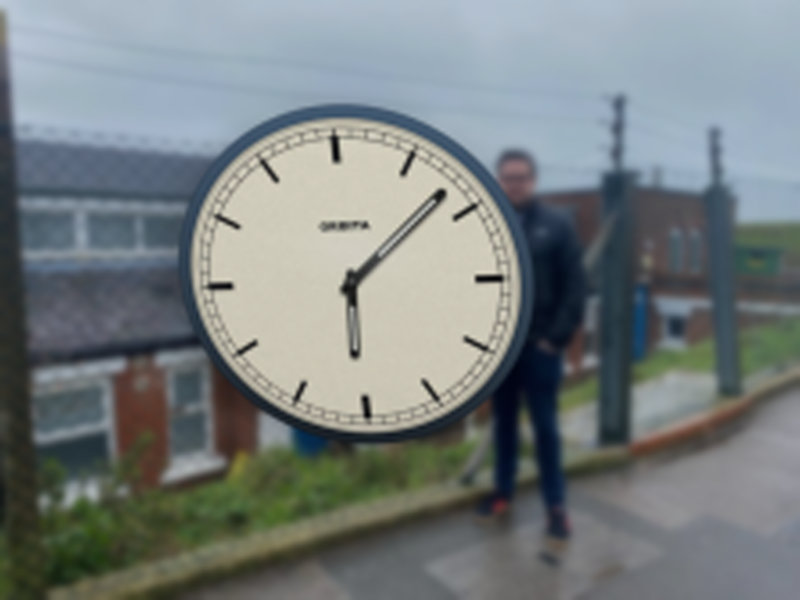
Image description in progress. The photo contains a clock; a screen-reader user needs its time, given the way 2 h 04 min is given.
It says 6 h 08 min
